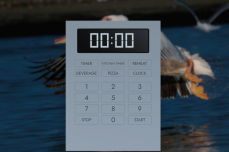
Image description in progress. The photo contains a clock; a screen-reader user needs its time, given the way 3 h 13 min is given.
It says 0 h 00 min
